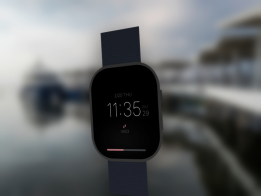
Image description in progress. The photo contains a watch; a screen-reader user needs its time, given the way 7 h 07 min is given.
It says 11 h 35 min
